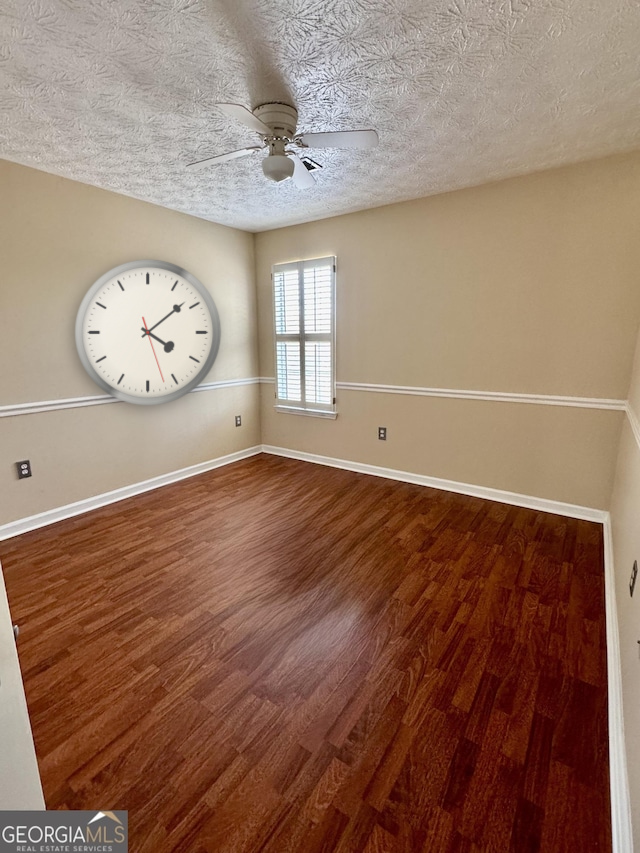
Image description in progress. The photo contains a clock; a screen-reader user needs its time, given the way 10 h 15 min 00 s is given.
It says 4 h 08 min 27 s
